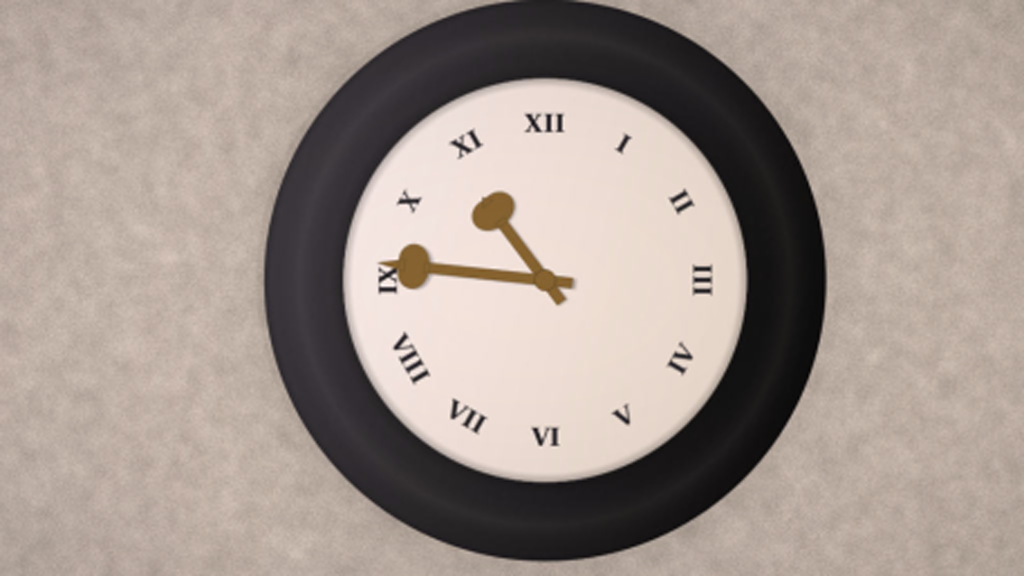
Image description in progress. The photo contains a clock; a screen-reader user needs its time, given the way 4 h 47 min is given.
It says 10 h 46 min
